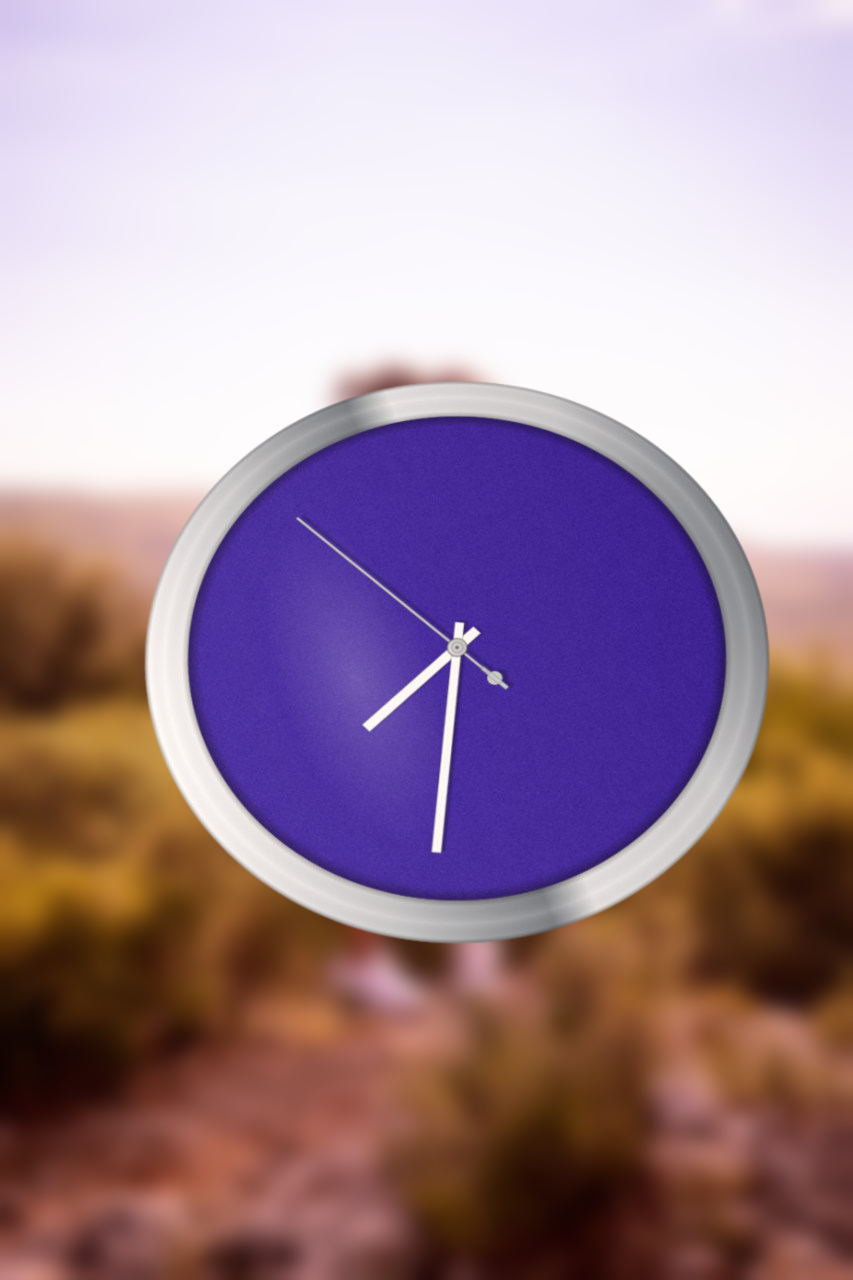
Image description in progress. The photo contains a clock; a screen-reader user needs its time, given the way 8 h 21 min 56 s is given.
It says 7 h 30 min 52 s
